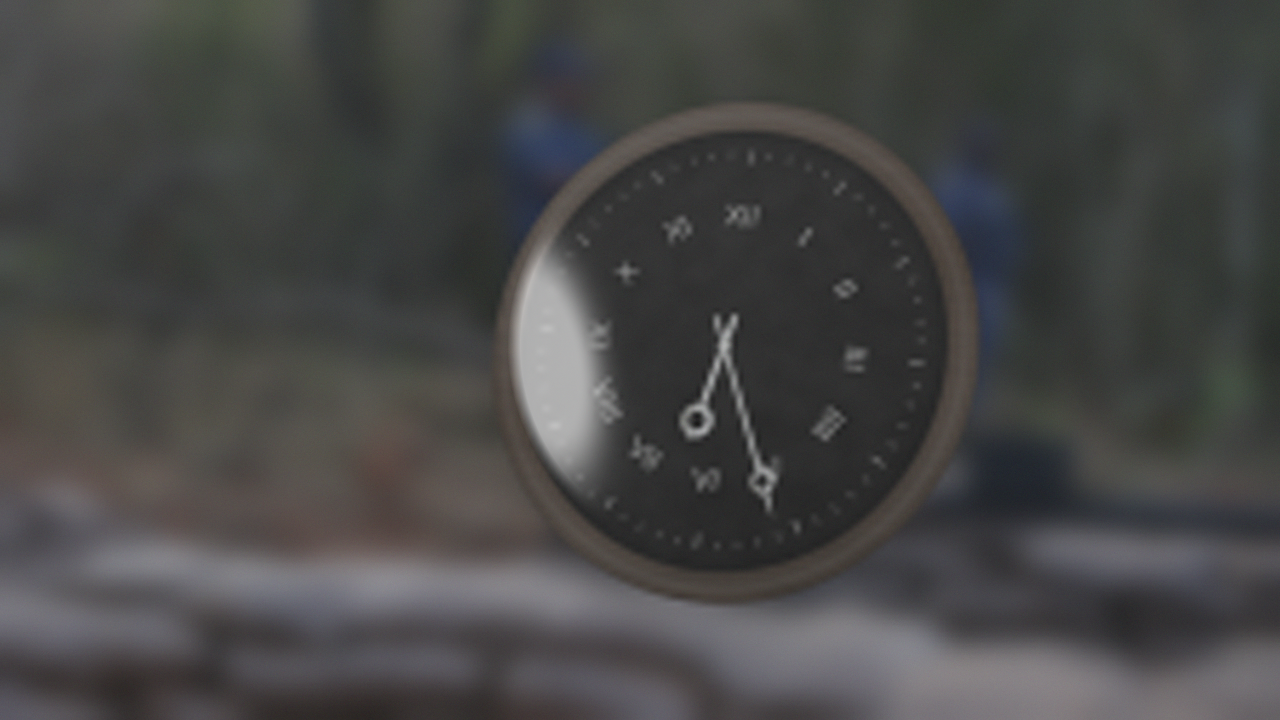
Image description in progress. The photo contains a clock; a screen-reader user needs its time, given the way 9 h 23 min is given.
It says 6 h 26 min
